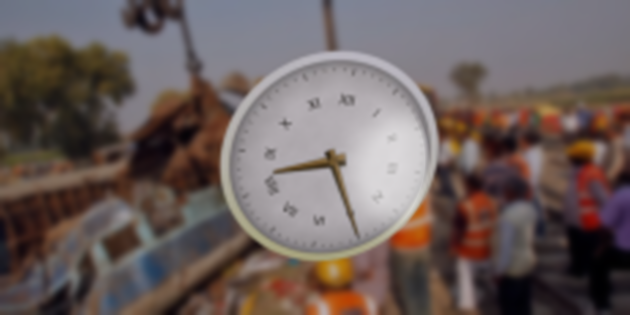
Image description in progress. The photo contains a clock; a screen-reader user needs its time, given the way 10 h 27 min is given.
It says 8 h 25 min
